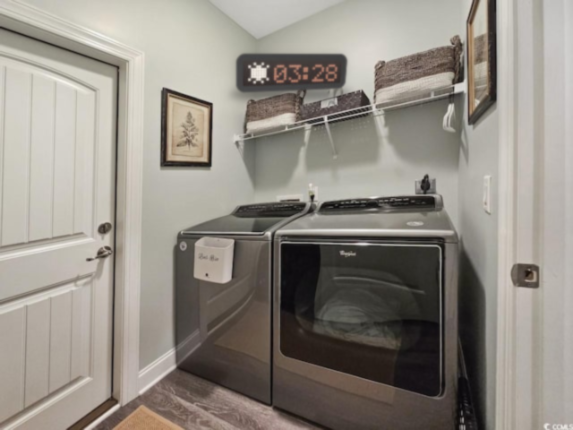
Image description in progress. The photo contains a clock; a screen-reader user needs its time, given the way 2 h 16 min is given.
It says 3 h 28 min
